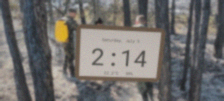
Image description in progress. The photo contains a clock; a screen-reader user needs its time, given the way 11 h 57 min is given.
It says 2 h 14 min
